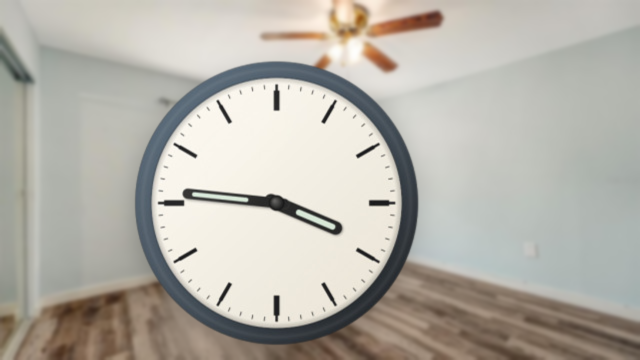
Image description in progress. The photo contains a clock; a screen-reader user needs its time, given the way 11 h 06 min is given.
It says 3 h 46 min
